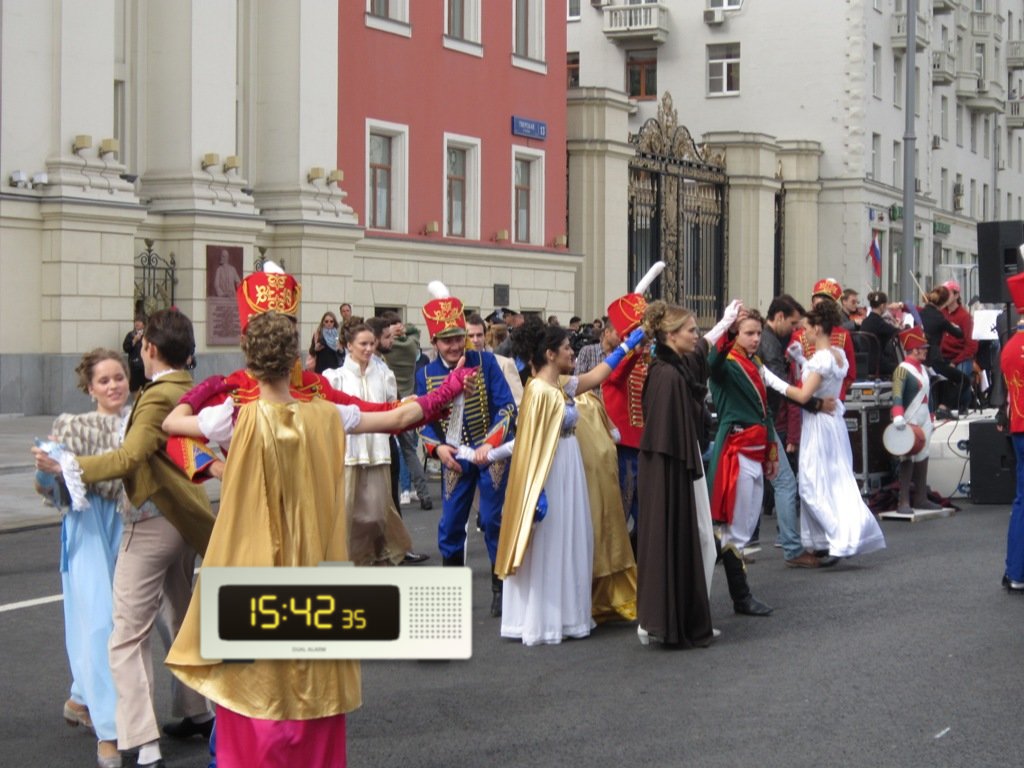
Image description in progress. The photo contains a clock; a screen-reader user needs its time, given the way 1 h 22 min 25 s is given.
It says 15 h 42 min 35 s
